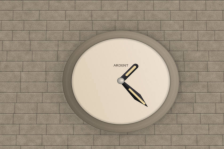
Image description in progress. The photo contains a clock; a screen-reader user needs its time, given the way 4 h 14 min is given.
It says 1 h 23 min
